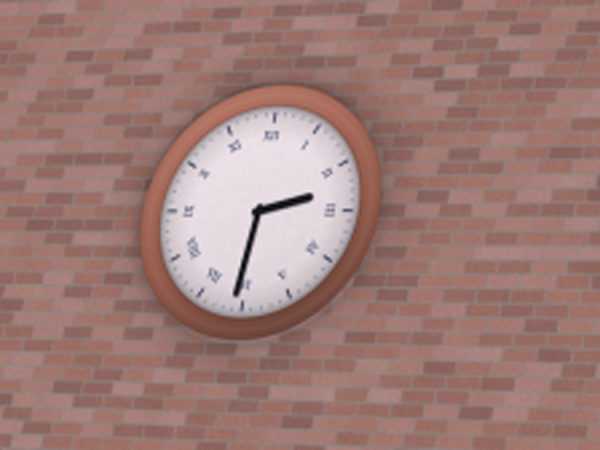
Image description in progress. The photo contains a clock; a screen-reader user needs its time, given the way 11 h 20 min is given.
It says 2 h 31 min
